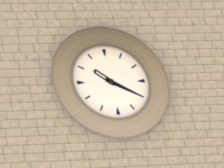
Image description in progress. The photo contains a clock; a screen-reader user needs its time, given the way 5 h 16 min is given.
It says 10 h 20 min
